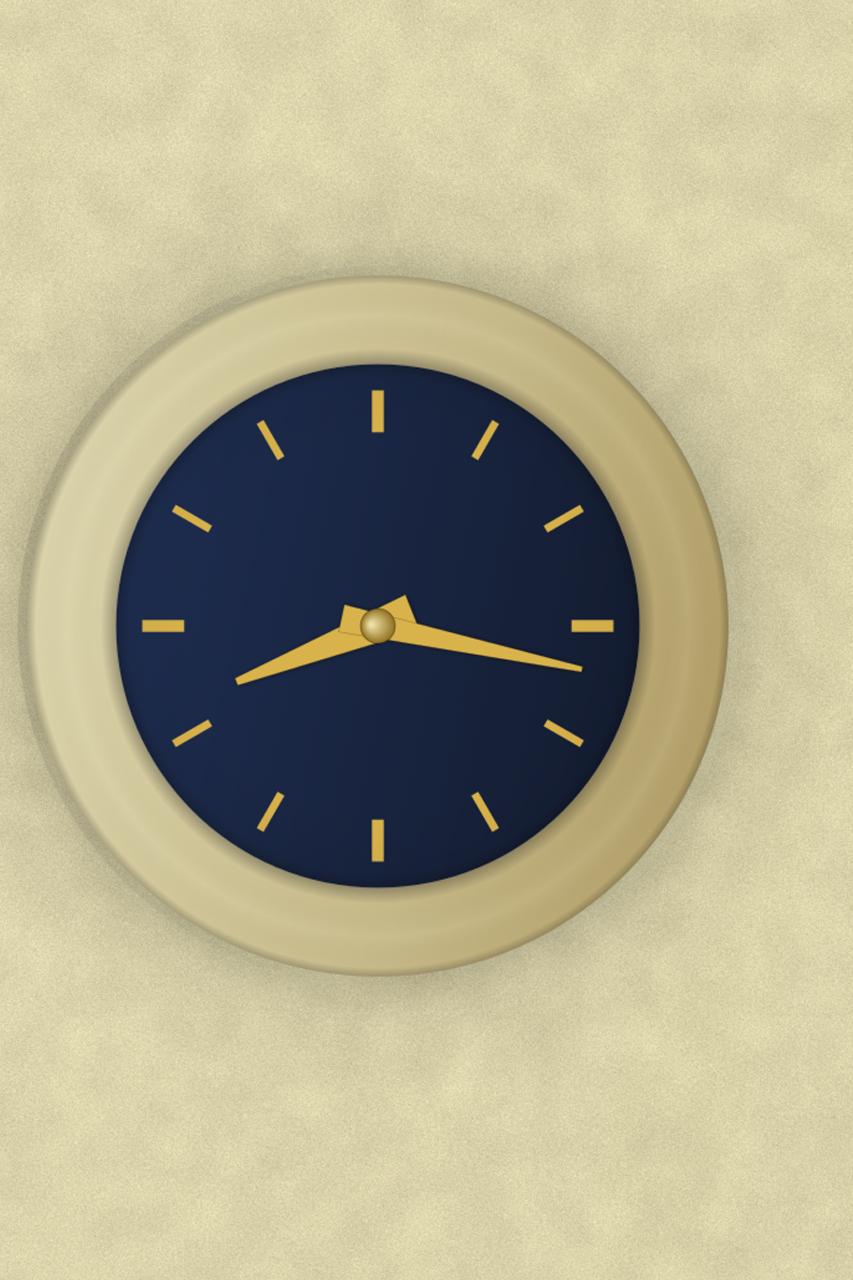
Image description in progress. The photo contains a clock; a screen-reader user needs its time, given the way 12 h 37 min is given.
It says 8 h 17 min
